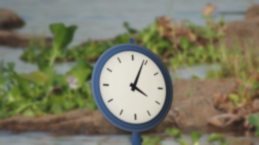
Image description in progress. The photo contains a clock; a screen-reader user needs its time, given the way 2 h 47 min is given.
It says 4 h 04 min
